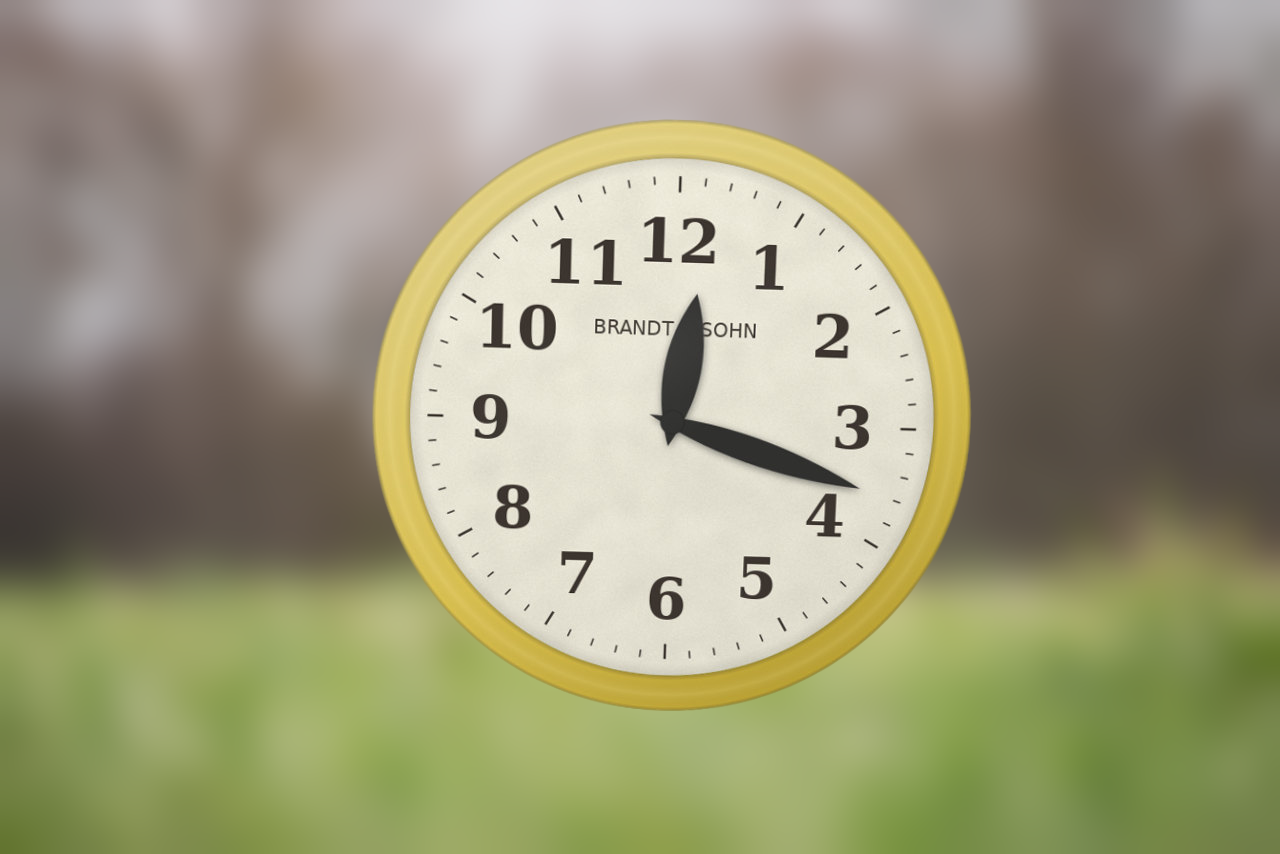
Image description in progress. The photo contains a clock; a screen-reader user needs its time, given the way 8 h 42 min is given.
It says 12 h 18 min
